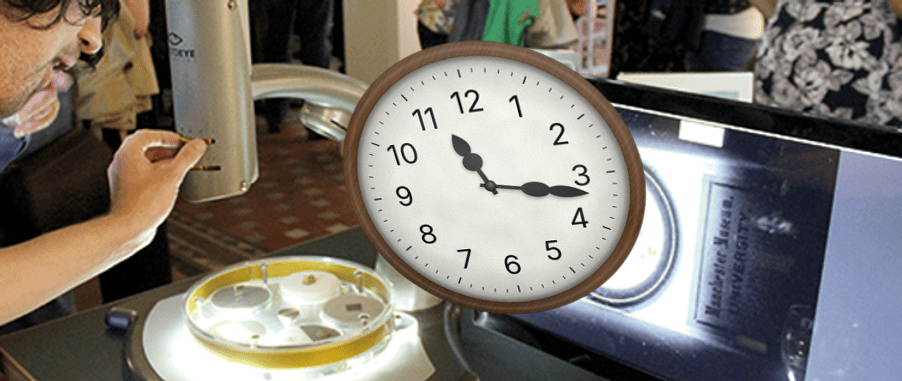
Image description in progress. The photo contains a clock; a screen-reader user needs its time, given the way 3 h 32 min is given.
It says 11 h 17 min
